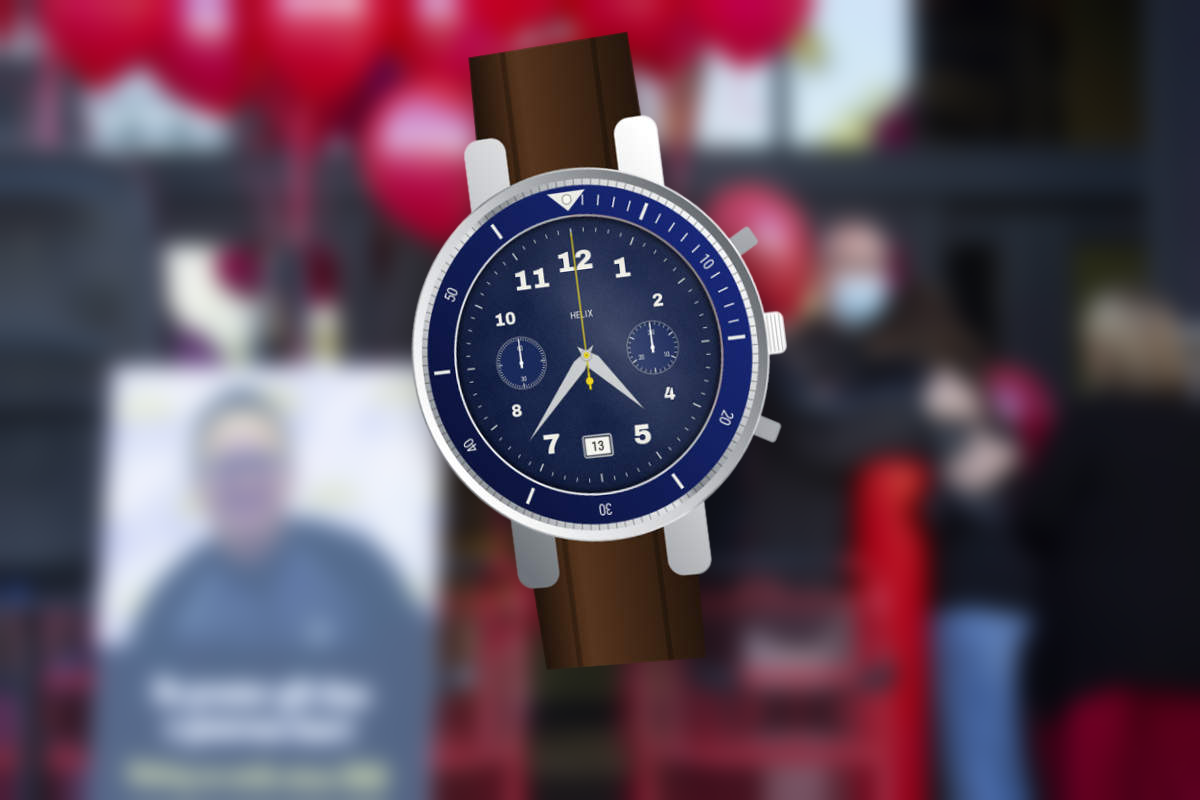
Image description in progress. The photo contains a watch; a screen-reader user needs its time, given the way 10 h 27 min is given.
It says 4 h 37 min
